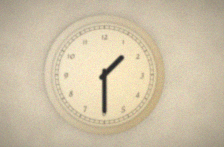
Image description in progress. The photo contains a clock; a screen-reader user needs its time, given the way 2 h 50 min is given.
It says 1 h 30 min
